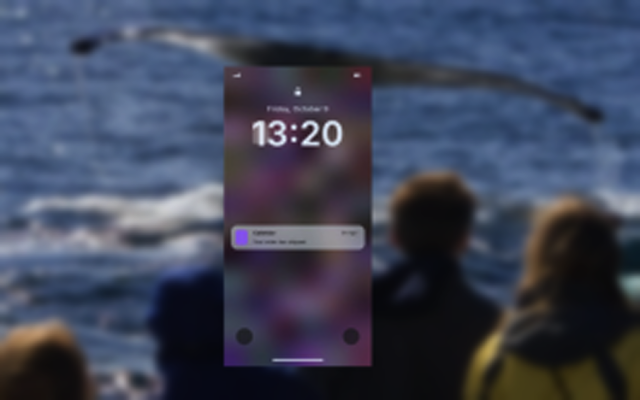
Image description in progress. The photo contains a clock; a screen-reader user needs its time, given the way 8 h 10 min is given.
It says 13 h 20 min
